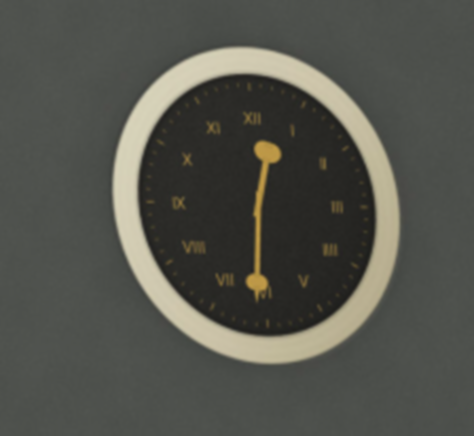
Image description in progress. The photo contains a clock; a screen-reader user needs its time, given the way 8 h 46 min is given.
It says 12 h 31 min
